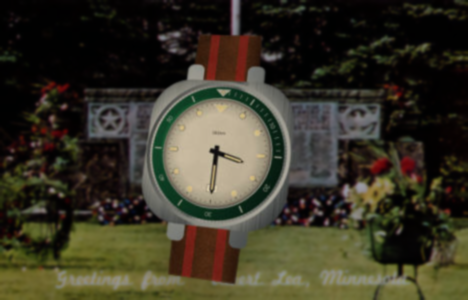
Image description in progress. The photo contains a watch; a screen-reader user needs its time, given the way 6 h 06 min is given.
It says 3 h 30 min
